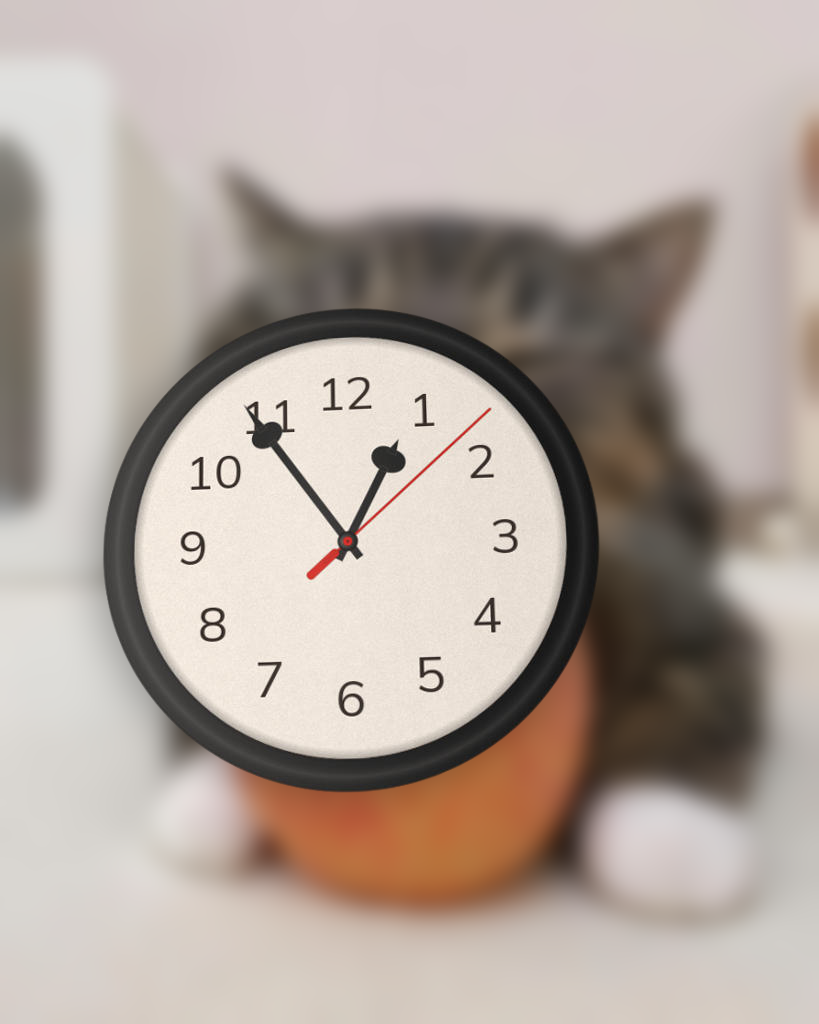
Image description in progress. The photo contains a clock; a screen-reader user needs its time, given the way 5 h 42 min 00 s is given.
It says 12 h 54 min 08 s
